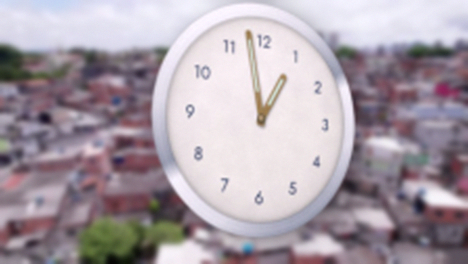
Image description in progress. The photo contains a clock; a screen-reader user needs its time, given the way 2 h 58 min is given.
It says 12 h 58 min
